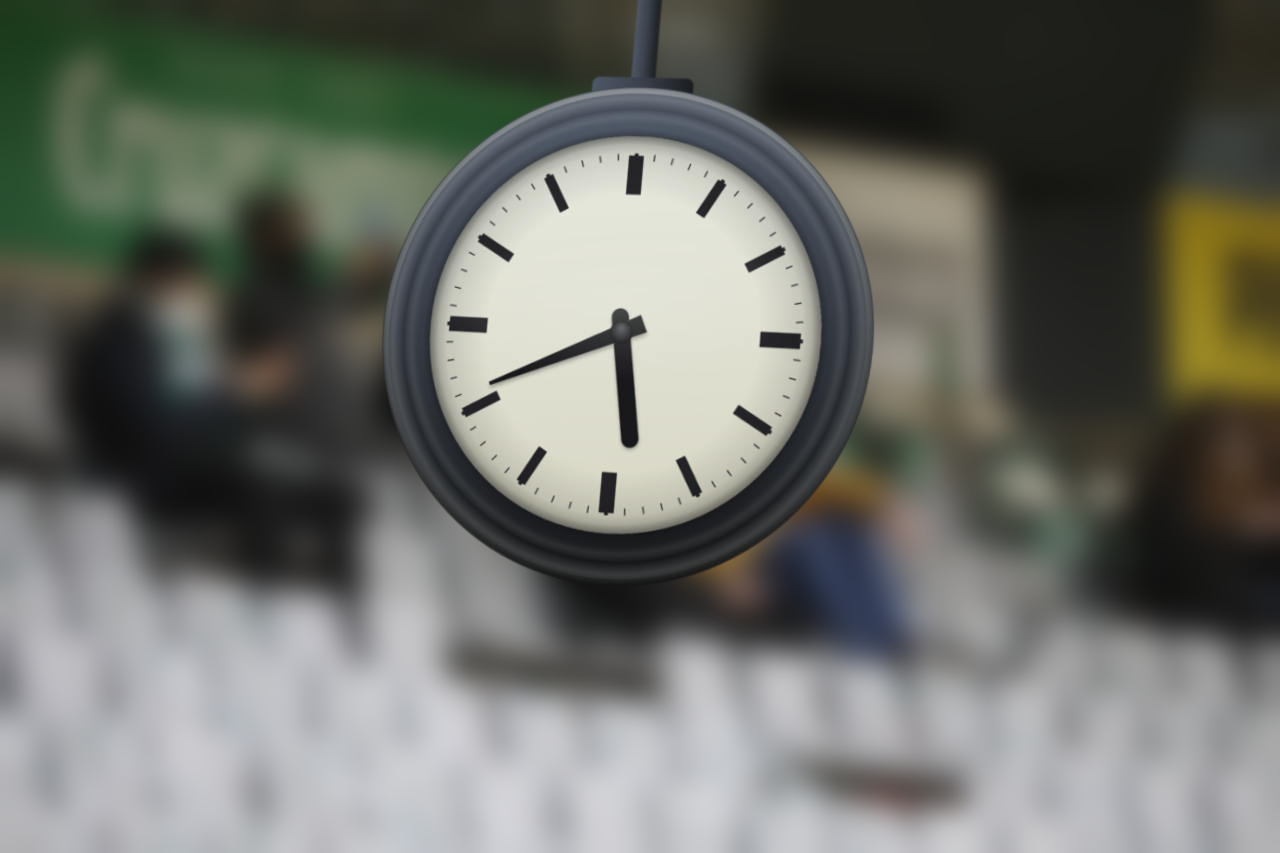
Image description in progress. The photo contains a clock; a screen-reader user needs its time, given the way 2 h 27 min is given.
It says 5 h 41 min
